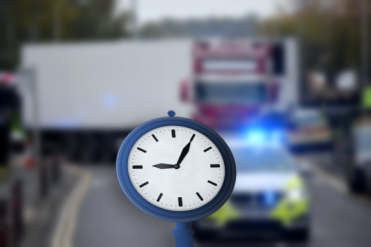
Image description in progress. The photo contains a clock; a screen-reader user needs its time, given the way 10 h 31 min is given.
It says 9 h 05 min
